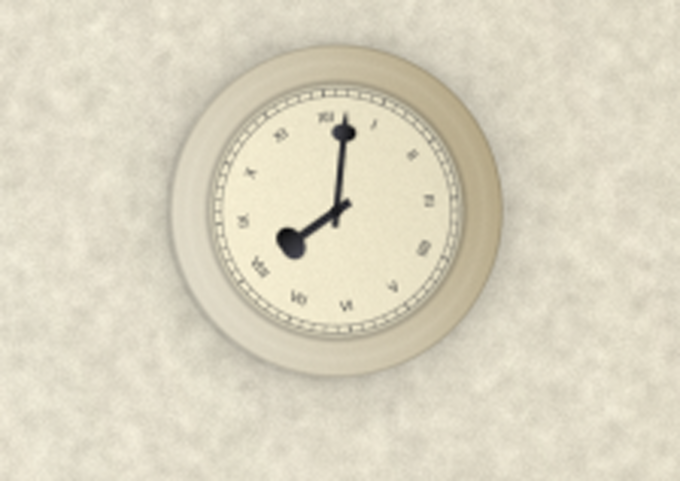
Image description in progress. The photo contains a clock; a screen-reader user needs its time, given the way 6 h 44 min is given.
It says 8 h 02 min
